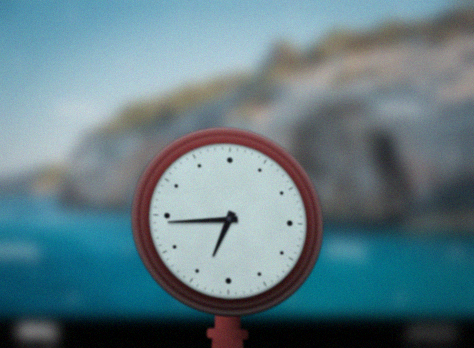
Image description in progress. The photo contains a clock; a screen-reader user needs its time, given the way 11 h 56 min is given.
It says 6 h 44 min
